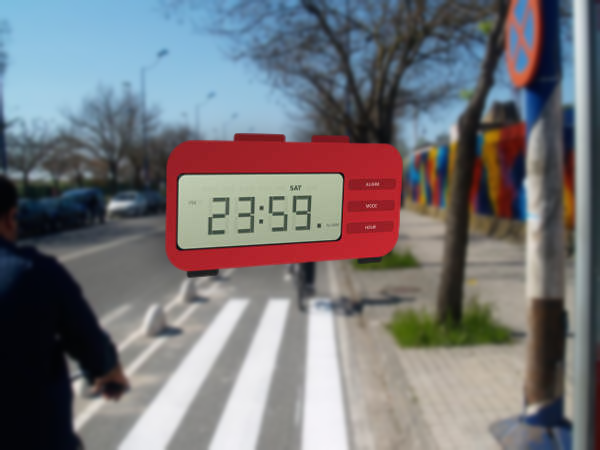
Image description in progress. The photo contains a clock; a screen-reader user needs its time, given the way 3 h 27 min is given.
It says 23 h 59 min
